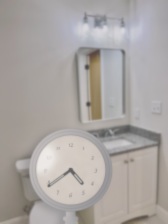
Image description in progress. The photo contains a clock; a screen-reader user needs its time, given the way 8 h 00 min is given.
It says 4 h 39 min
